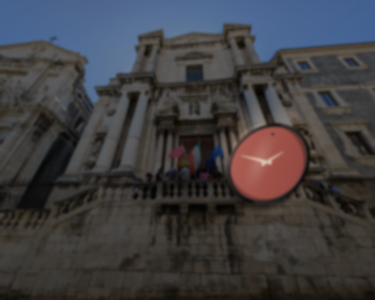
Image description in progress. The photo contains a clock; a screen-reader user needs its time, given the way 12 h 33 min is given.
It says 1 h 47 min
